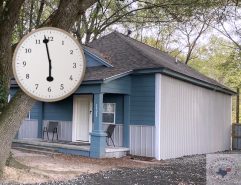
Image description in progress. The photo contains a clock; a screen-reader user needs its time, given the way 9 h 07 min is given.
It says 5 h 58 min
